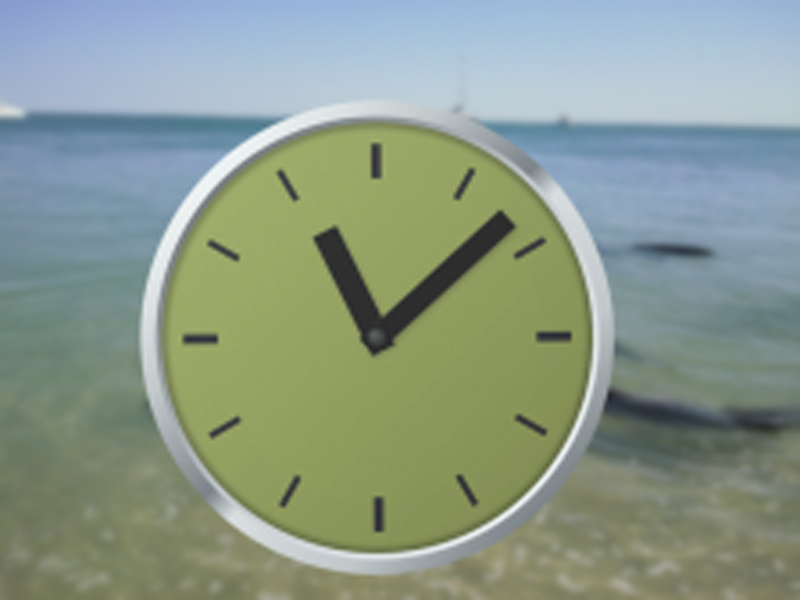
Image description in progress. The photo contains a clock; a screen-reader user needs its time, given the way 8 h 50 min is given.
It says 11 h 08 min
